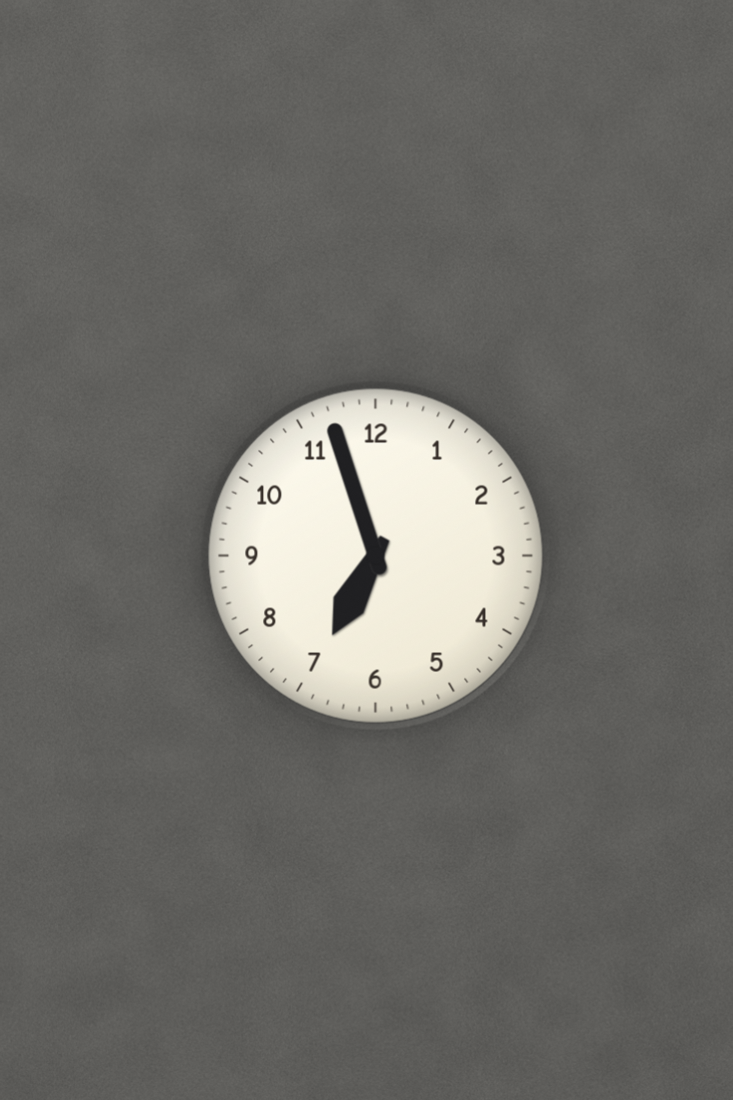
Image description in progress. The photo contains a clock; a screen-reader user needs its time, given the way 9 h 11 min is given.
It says 6 h 57 min
